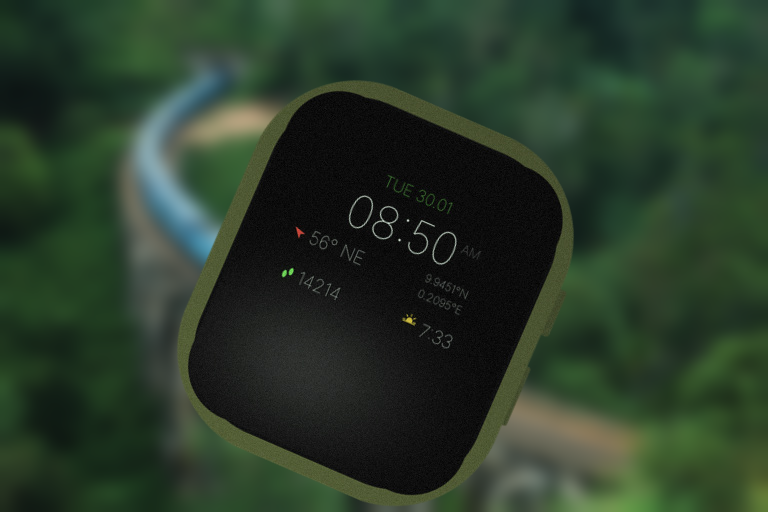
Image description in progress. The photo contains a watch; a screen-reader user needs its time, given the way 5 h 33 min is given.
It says 8 h 50 min
